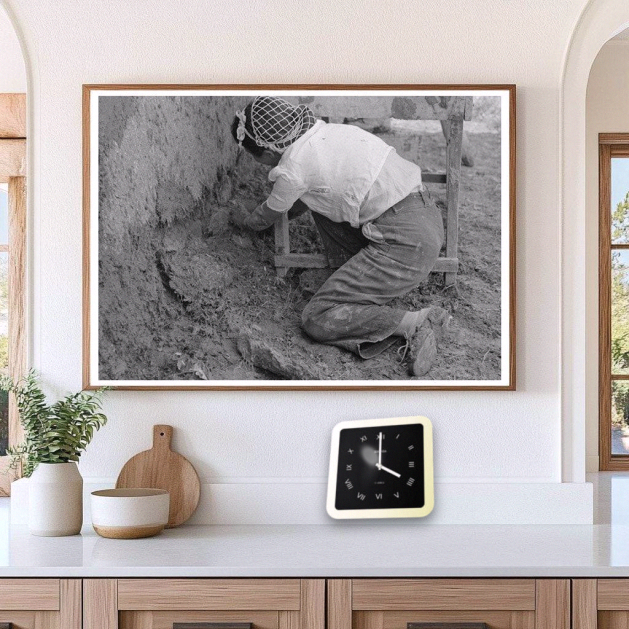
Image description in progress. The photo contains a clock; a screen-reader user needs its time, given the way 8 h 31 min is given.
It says 4 h 00 min
